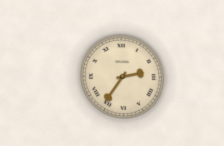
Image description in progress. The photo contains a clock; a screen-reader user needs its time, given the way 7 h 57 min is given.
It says 2 h 36 min
